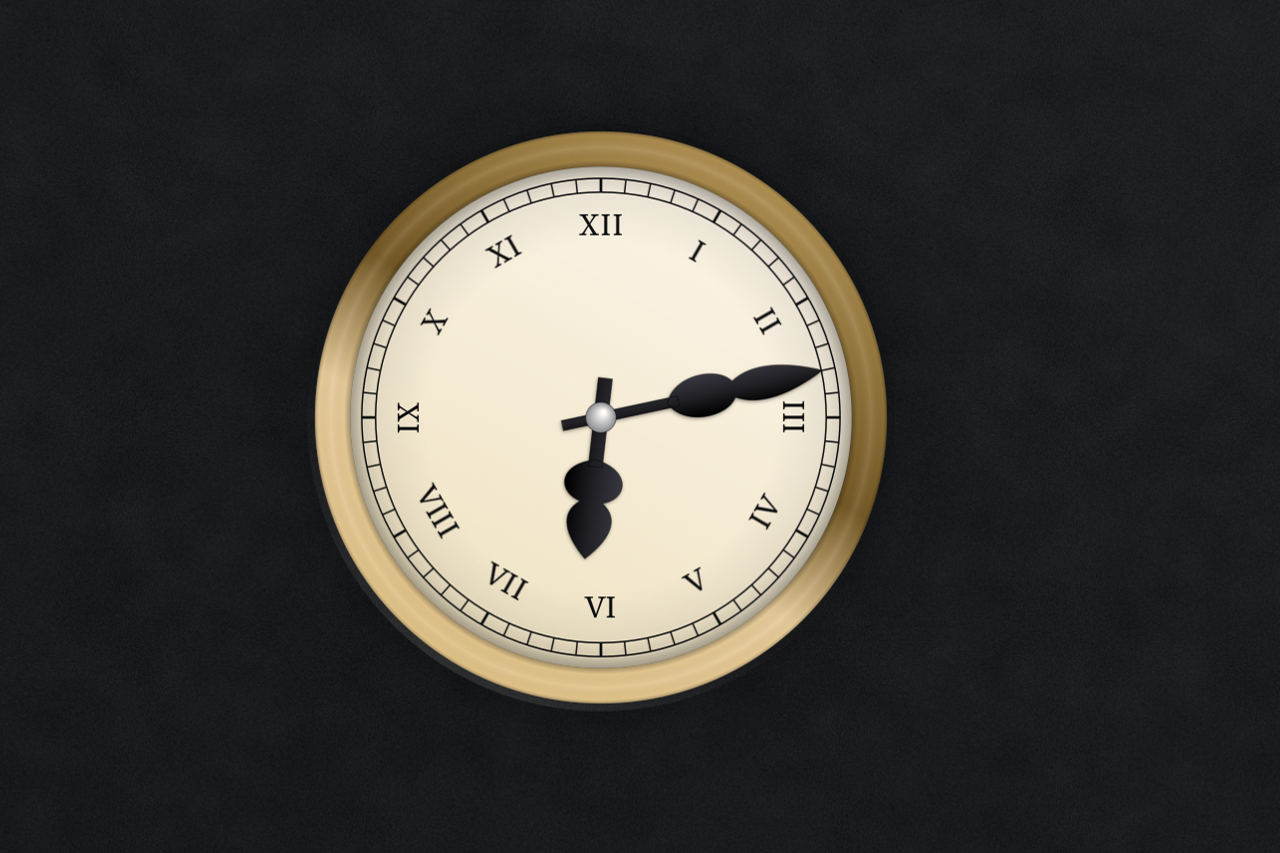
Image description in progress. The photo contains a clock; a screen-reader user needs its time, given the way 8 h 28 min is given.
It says 6 h 13 min
